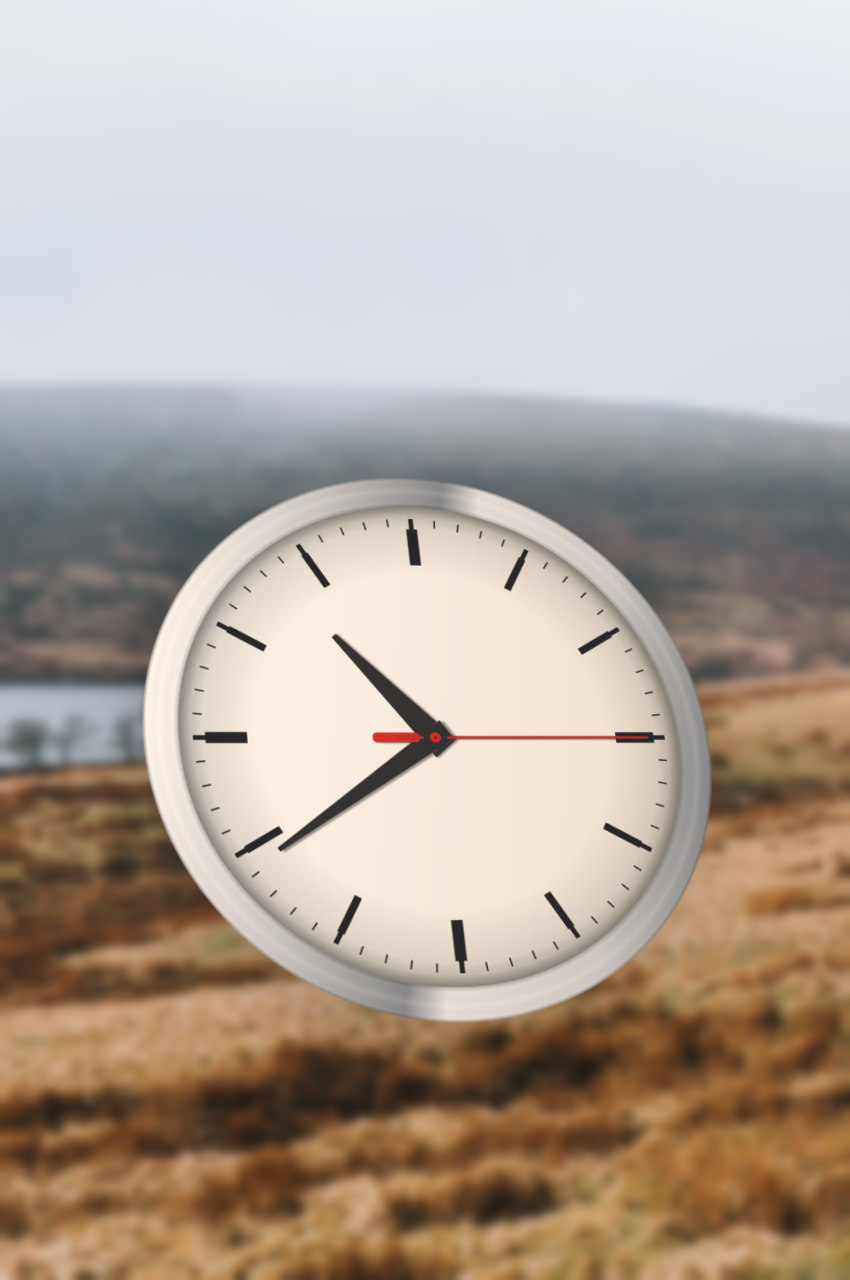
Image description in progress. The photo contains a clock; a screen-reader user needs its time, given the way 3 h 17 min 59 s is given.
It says 10 h 39 min 15 s
